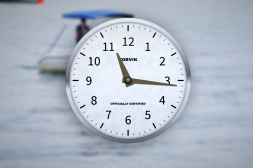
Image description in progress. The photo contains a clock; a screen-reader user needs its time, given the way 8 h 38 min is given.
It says 11 h 16 min
